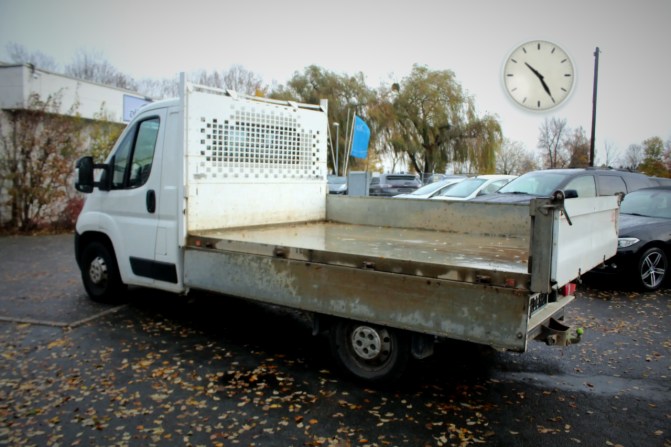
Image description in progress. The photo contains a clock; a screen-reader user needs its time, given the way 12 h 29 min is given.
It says 10 h 25 min
